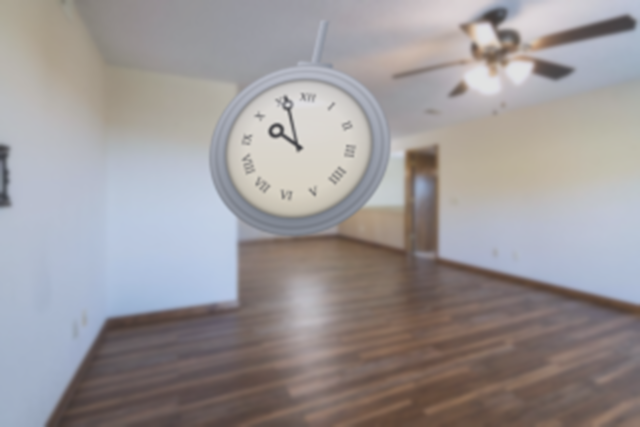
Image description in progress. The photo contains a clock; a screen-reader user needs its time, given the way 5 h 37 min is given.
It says 9 h 56 min
